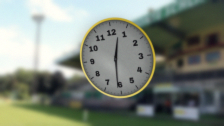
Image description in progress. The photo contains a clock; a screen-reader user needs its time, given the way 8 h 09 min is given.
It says 12 h 31 min
